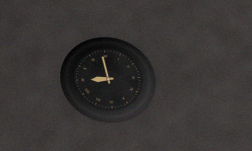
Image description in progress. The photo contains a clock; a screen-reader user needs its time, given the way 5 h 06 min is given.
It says 8 h 59 min
